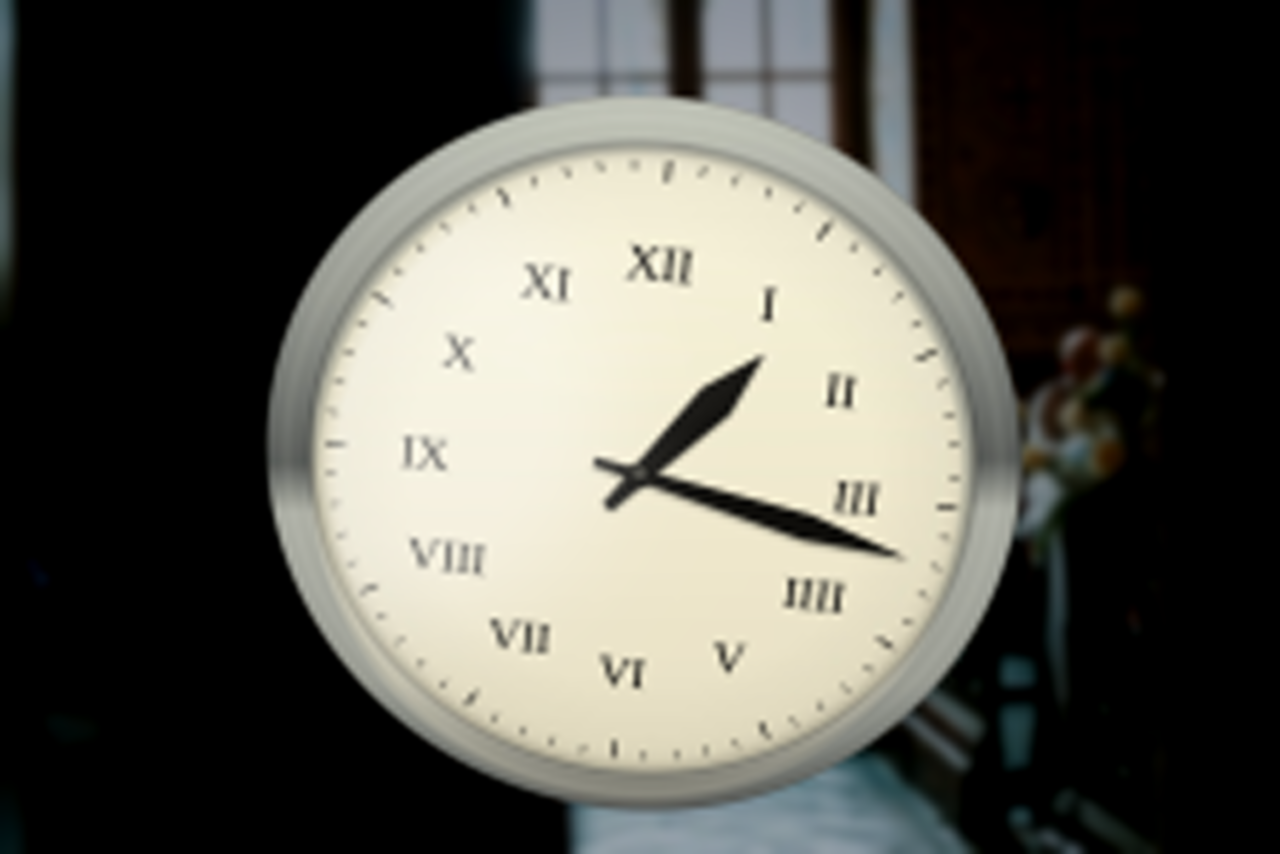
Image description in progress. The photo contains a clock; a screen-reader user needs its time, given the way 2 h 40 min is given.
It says 1 h 17 min
